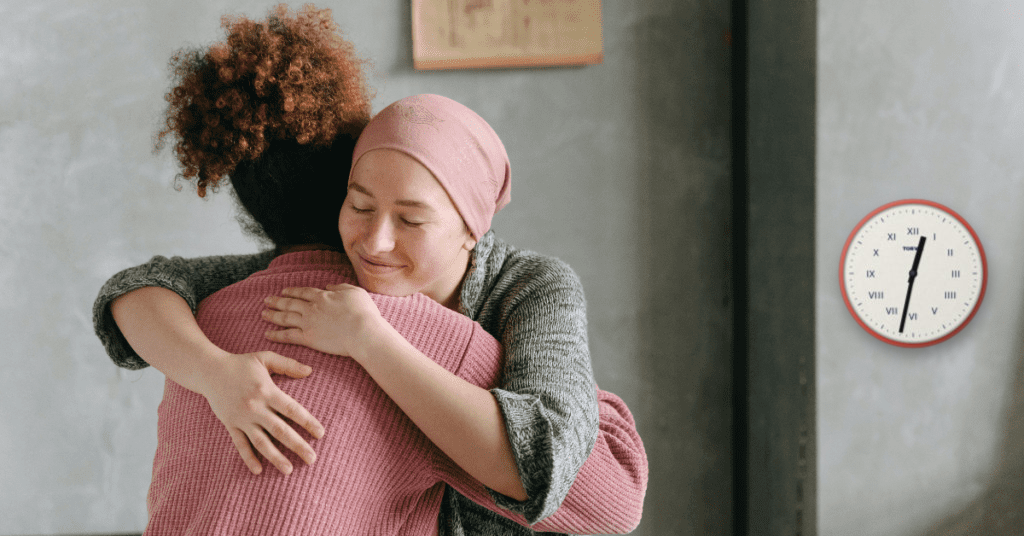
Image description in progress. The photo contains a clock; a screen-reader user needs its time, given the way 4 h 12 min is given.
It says 12 h 32 min
